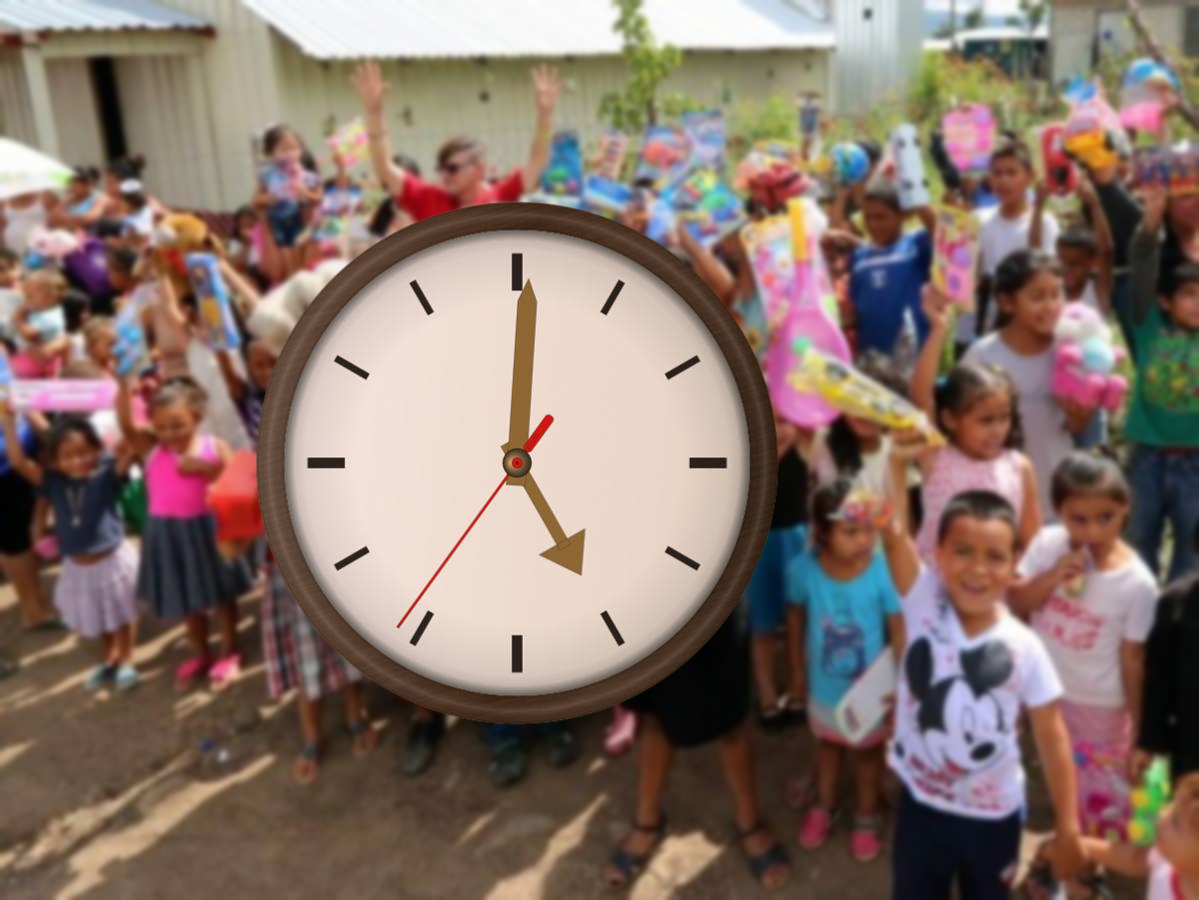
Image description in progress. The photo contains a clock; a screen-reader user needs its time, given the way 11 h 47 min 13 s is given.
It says 5 h 00 min 36 s
